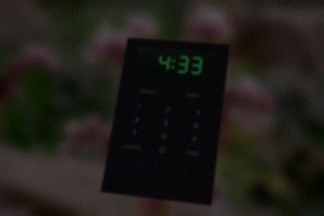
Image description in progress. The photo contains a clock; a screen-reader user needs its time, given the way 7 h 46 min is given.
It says 4 h 33 min
